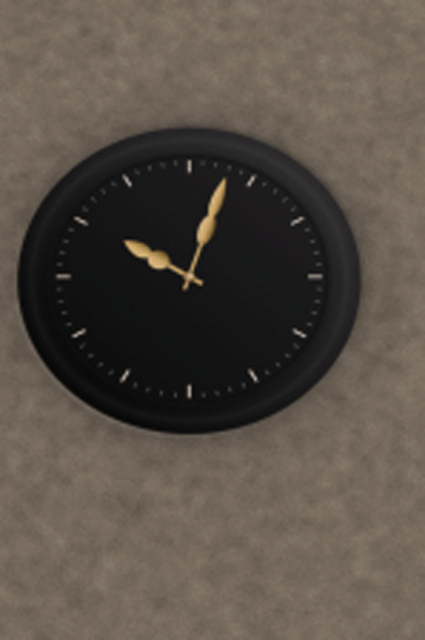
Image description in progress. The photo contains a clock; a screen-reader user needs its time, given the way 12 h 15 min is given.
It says 10 h 03 min
